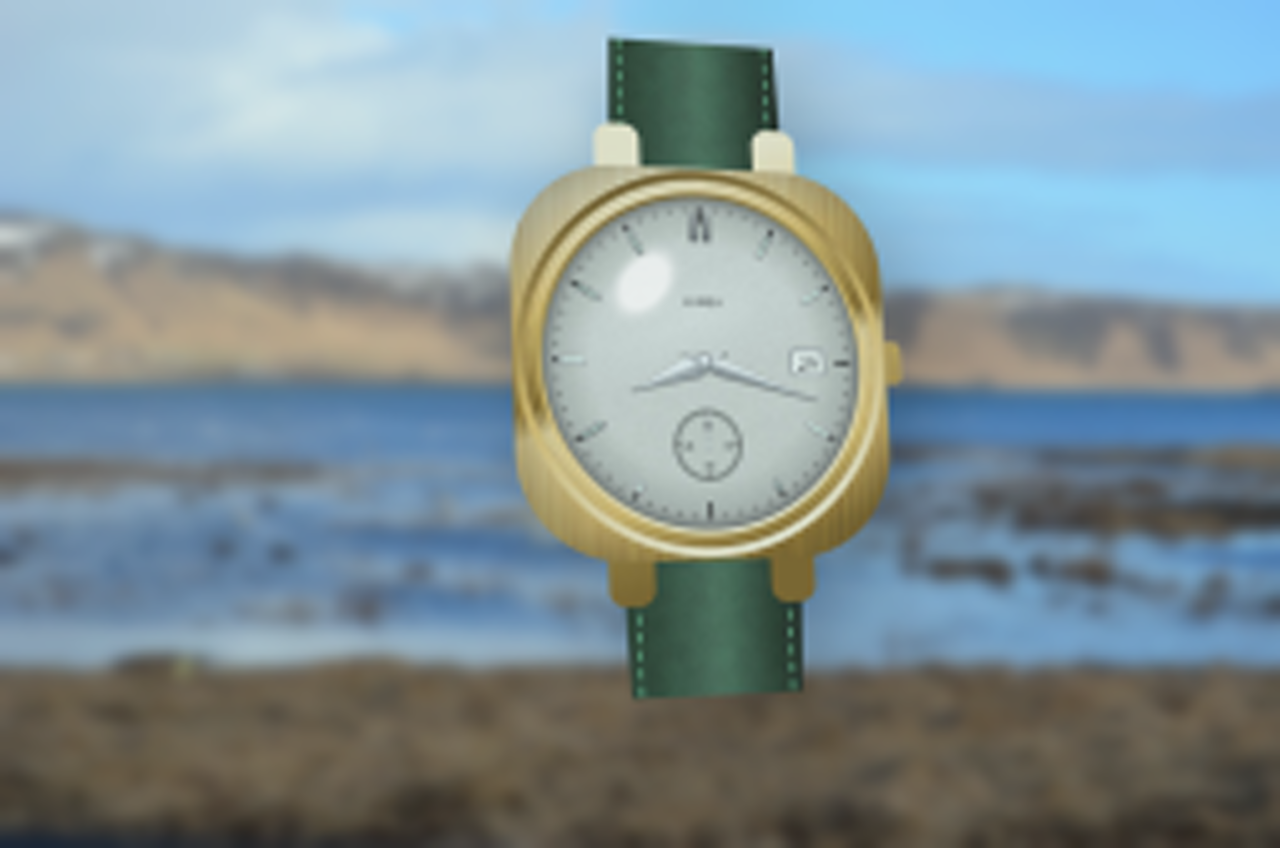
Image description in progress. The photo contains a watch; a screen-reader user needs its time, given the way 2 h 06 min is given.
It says 8 h 18 min
